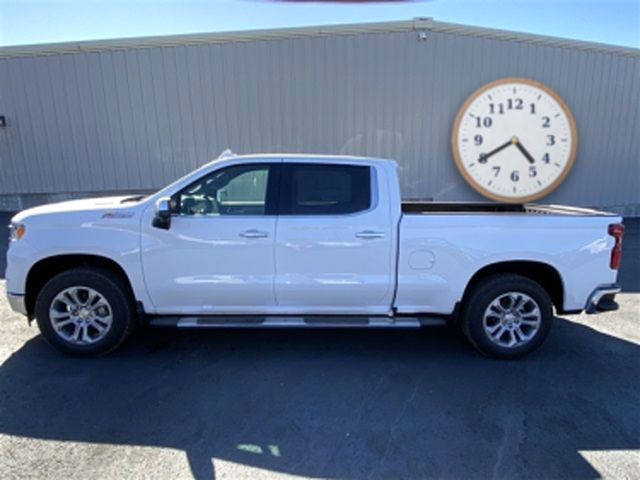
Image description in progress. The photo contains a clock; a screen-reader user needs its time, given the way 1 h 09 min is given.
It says 4 h 40 min
